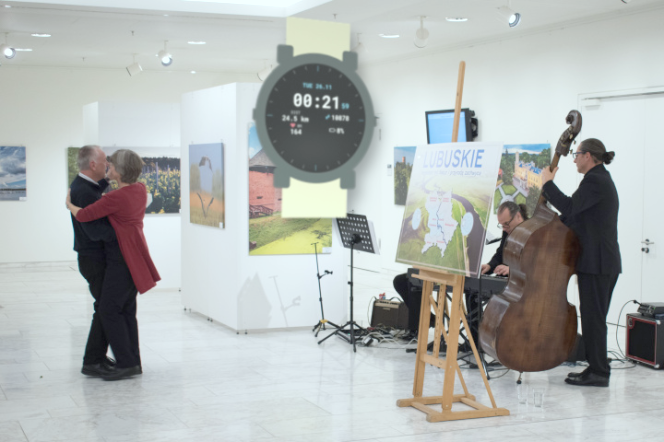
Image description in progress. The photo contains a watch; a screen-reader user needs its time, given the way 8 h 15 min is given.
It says 0 h 21 min
